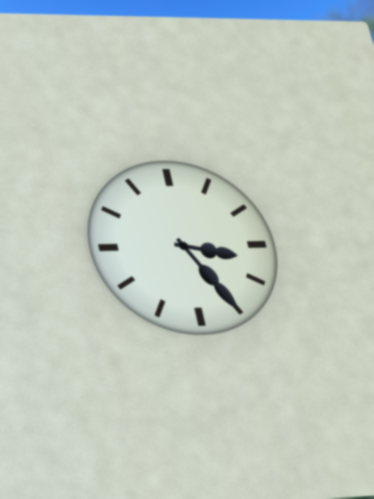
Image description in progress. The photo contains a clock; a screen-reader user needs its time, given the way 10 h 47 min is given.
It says 3 h 25 min
